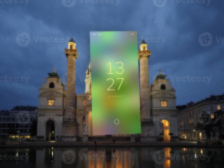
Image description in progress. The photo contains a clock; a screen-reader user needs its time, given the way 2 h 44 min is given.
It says 13 h 27 min
